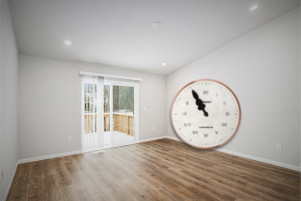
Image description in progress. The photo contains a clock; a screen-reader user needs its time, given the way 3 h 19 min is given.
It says 10 h 55 min
